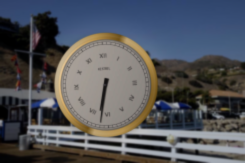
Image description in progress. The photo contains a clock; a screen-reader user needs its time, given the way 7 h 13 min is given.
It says 6 h 32 min
